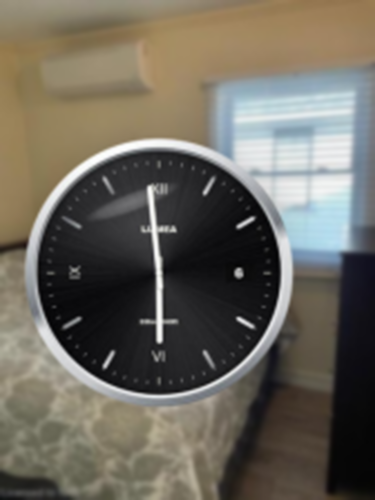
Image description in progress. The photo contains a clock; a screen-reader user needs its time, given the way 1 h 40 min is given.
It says 5 h 59 min
